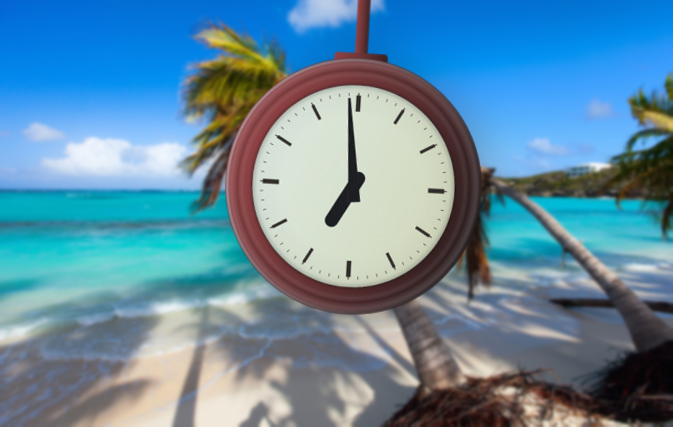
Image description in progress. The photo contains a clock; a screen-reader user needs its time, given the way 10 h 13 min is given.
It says 6 h 59 min
